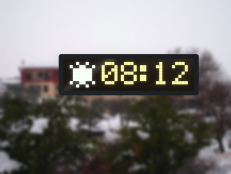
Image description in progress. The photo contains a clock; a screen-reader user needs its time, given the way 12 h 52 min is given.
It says 8 h 12 min
